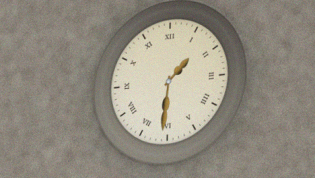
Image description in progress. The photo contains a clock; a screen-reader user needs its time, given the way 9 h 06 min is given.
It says 1 h 31 min
